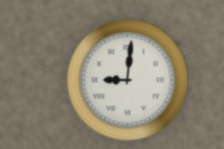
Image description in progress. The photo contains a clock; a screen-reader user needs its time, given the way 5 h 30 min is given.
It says 9 h 01 min
